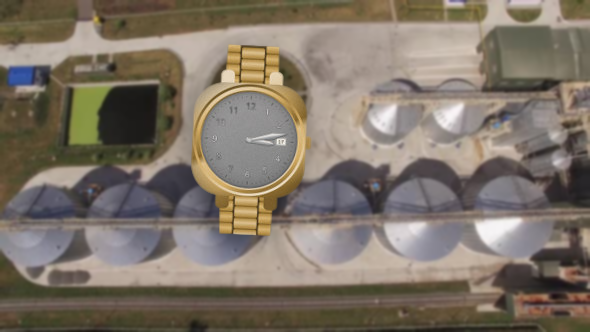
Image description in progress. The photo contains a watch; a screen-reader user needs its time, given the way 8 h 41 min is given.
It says 3 h 13 min
